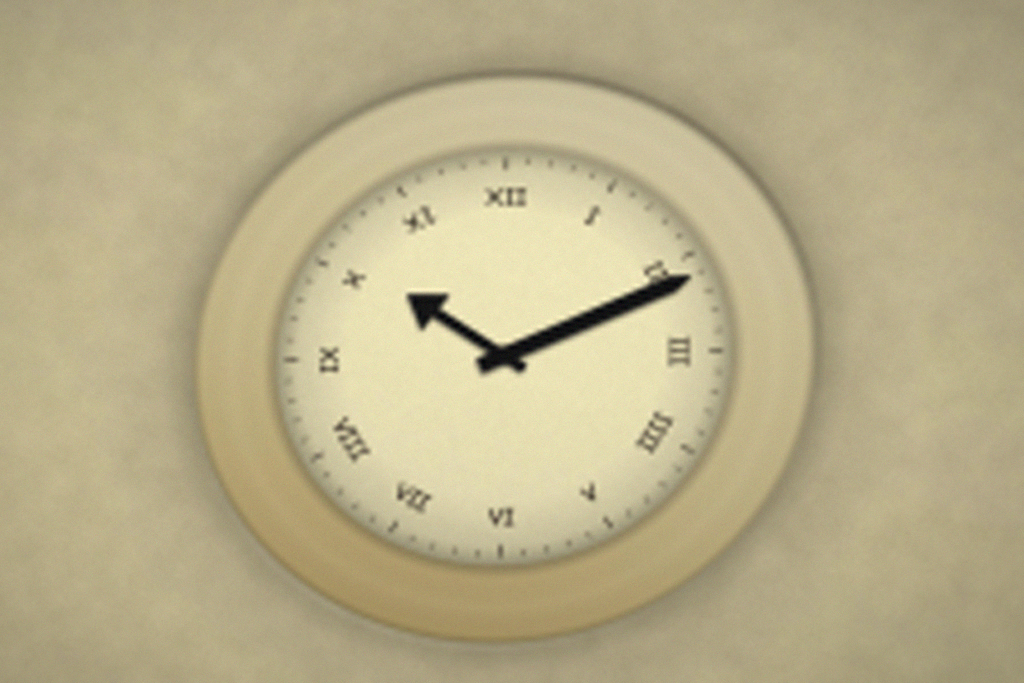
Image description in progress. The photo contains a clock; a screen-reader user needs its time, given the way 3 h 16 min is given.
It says 10 h 11 min
